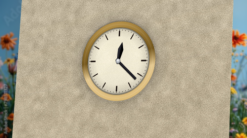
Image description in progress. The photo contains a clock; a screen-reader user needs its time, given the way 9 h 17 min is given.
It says 12 h 22 min
